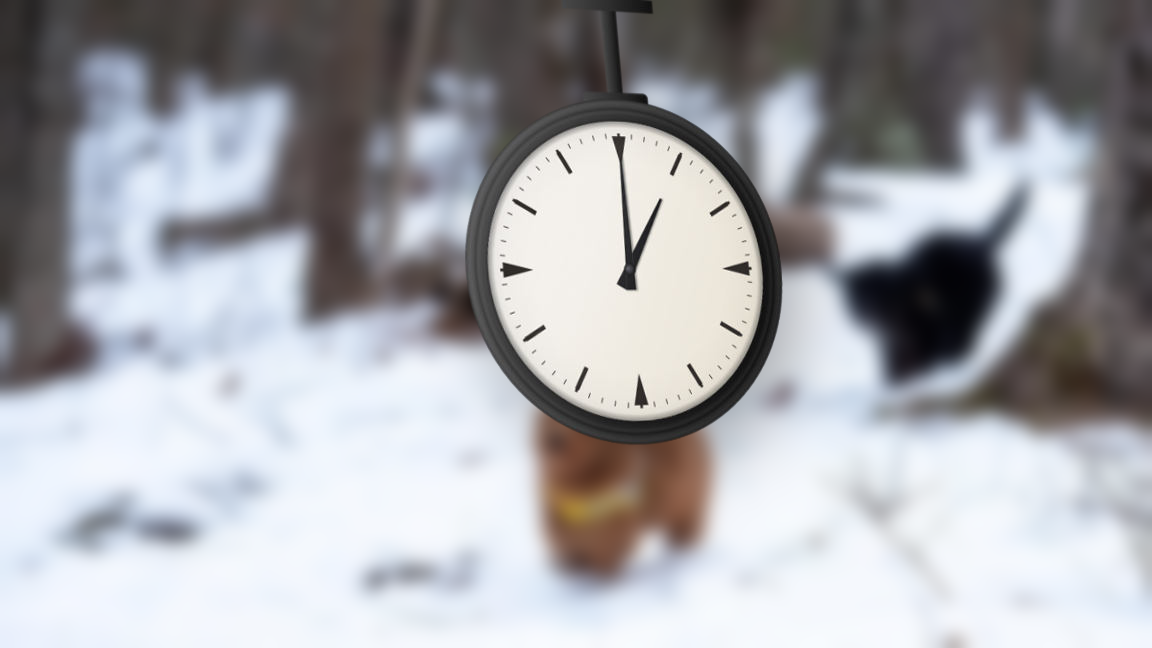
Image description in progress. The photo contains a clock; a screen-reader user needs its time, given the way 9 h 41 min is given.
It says 1 h 00 min
